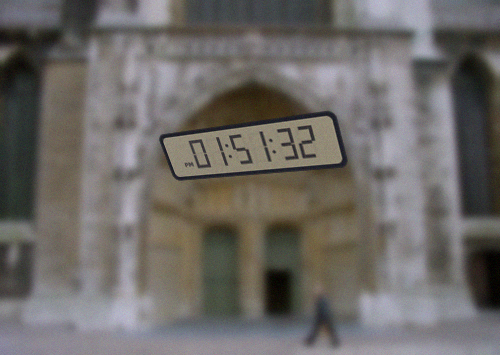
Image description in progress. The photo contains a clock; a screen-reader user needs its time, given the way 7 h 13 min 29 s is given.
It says 1 h 51 min 32 s
